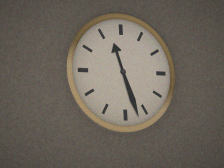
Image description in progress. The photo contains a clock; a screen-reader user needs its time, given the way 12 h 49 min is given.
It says 11 h 27 min
